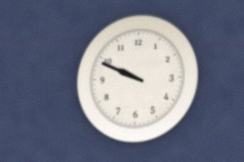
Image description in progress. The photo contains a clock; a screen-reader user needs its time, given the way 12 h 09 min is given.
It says 9 h 49 min
